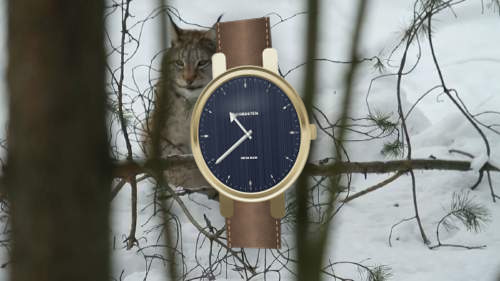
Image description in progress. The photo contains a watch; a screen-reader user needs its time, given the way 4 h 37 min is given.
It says 10 h 39 min
